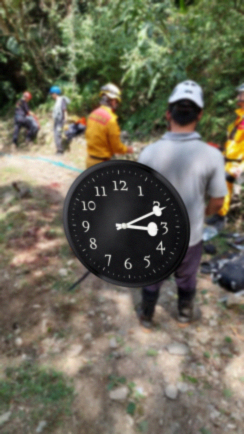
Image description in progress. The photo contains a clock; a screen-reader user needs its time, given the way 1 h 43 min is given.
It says 3 h 11 min
